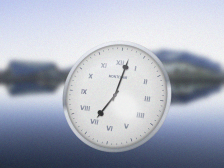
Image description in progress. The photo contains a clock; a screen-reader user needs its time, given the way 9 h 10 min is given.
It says 7 h 02 min
